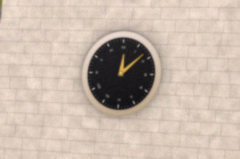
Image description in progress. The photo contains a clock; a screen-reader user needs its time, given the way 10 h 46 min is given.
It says 12 h 08 min
